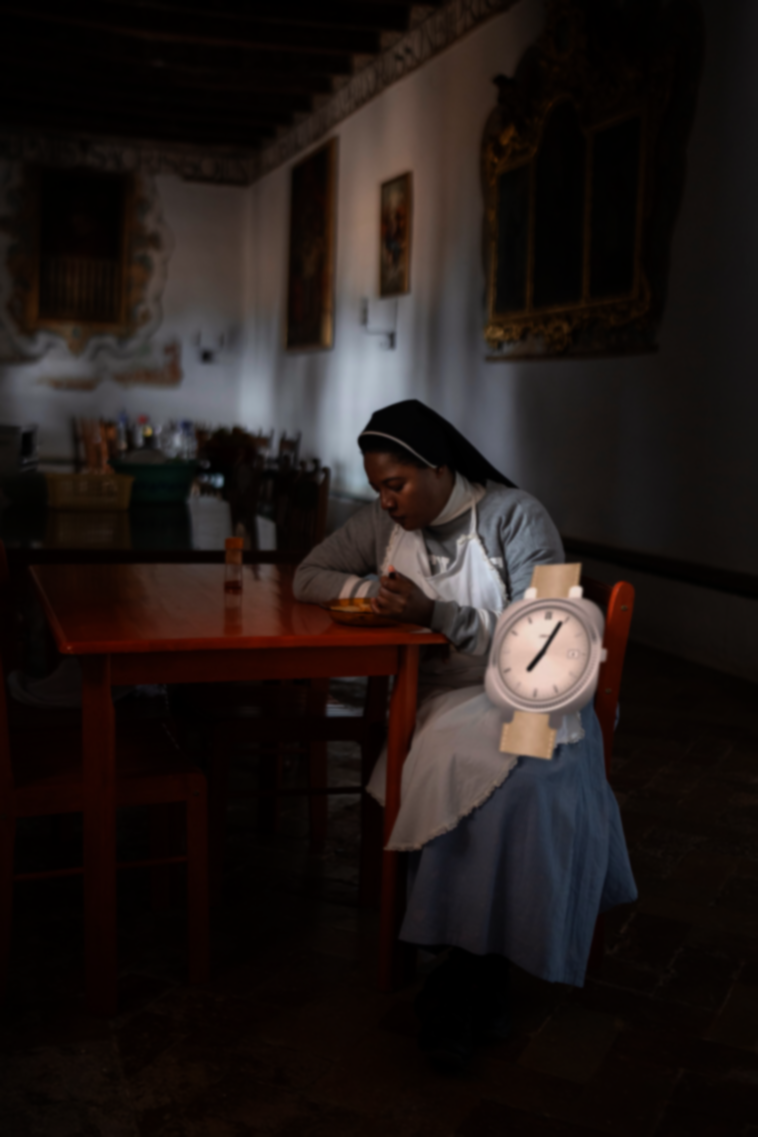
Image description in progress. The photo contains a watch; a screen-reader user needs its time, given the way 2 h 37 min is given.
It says 7 h 04 min
